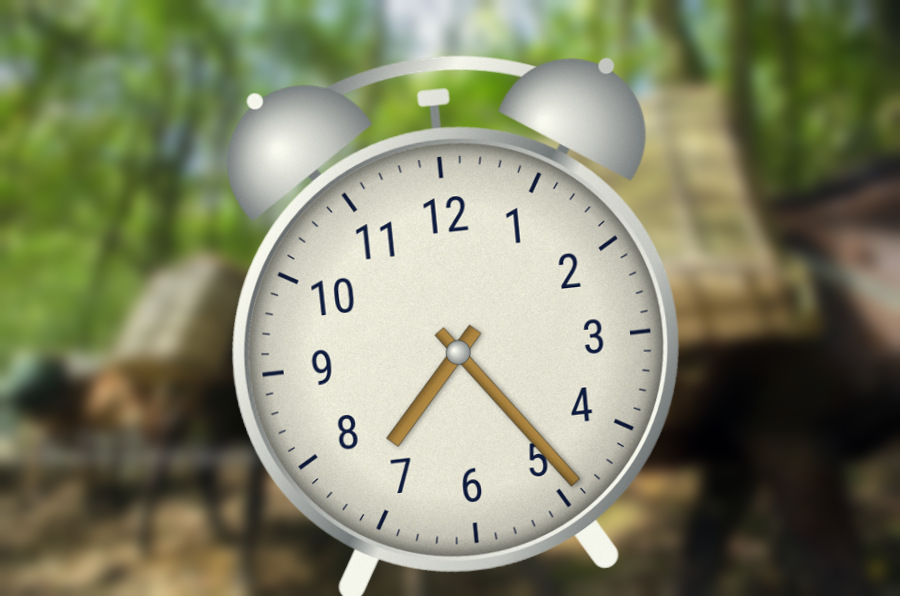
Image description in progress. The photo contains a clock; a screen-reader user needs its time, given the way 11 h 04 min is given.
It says 7 h 24 min
